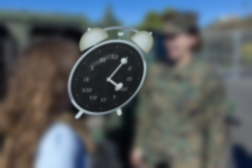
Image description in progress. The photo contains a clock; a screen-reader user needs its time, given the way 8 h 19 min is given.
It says 4 h 05 min
